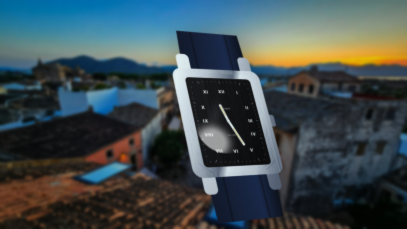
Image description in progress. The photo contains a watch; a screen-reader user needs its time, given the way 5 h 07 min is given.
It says 11 h 26 min
